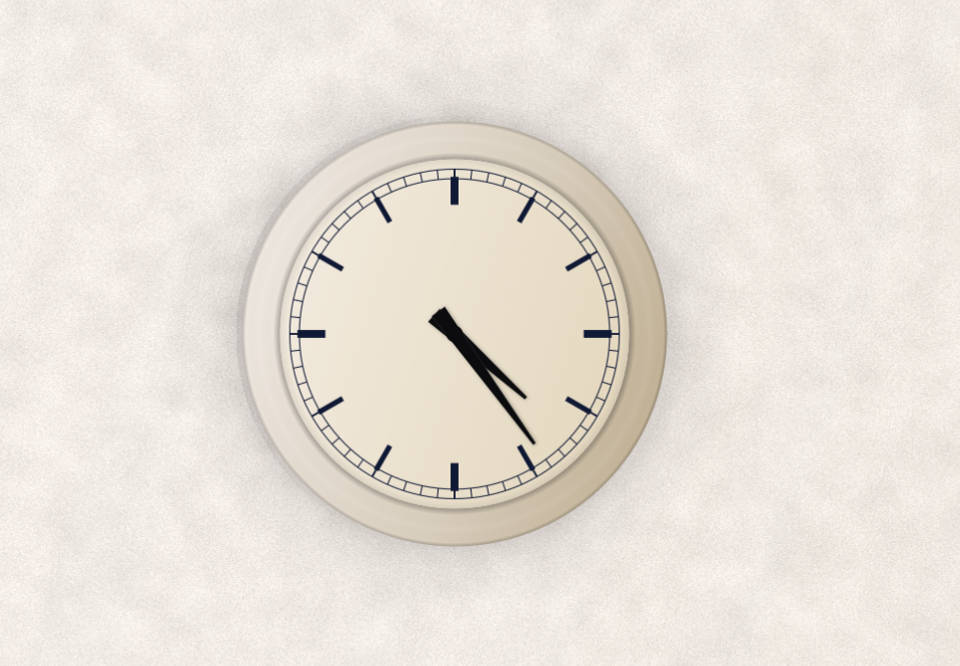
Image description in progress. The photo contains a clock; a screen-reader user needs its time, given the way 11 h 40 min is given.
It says 4 h 24 min
